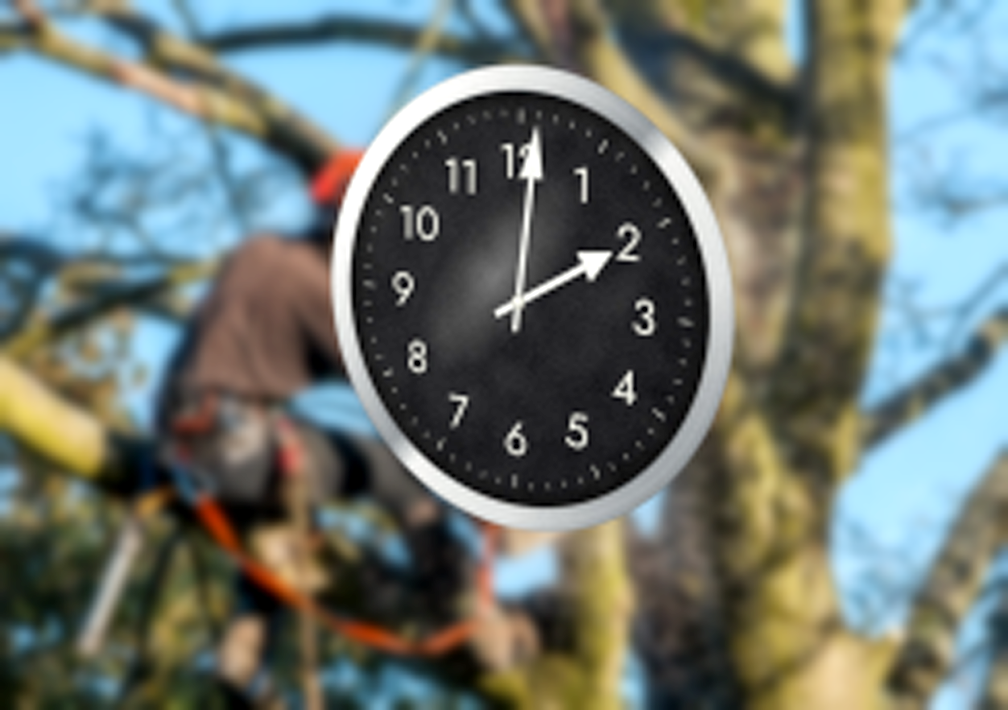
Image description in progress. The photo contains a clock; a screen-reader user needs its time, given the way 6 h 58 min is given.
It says 2 h 01 min
